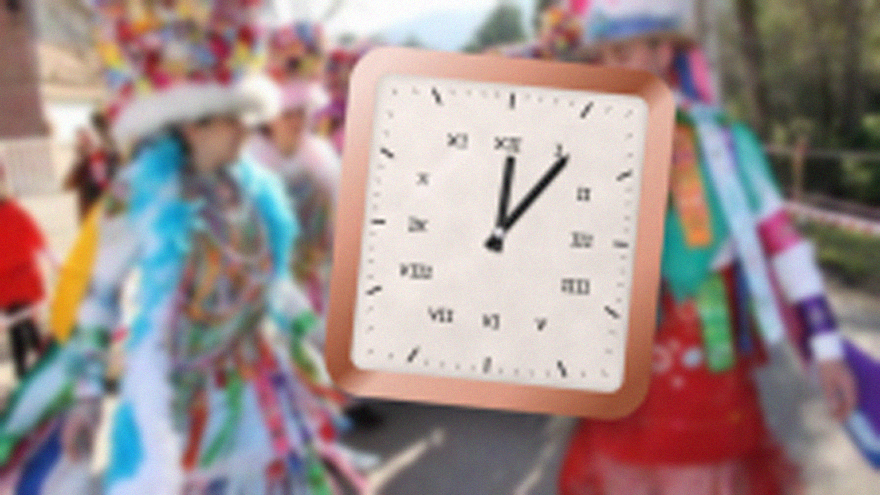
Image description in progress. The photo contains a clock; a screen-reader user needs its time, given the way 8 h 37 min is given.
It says 12 h 06 min
